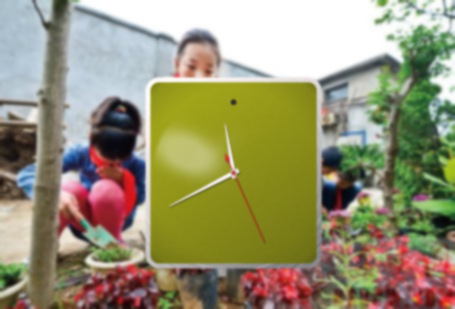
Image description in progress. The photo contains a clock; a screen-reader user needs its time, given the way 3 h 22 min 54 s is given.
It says 11 h 40 min 26 s
